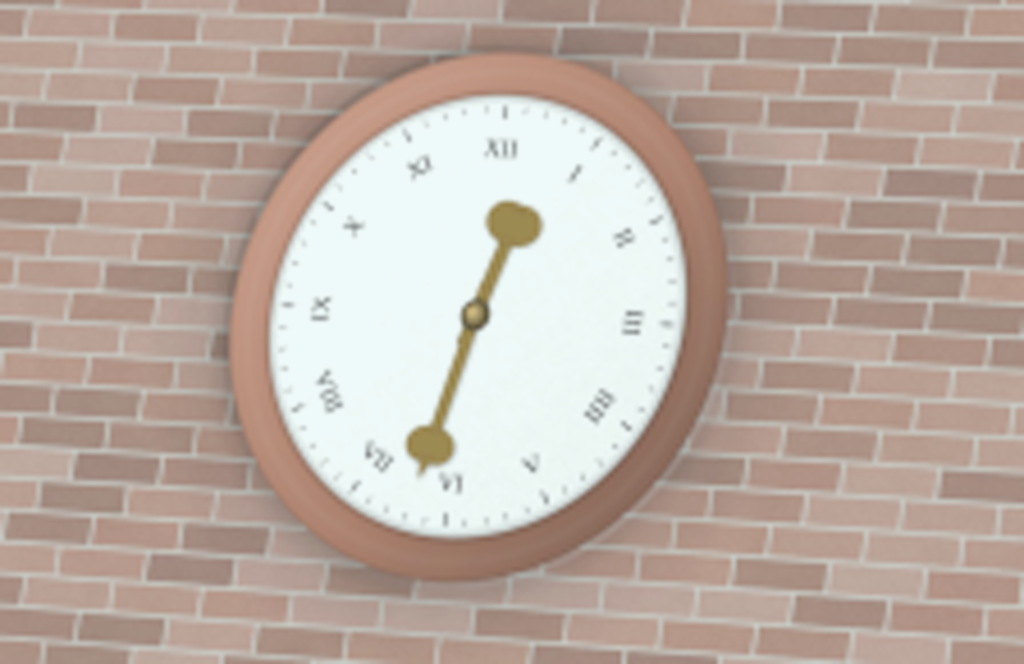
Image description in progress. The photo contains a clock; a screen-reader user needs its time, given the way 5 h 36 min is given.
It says 12 h 32 min
